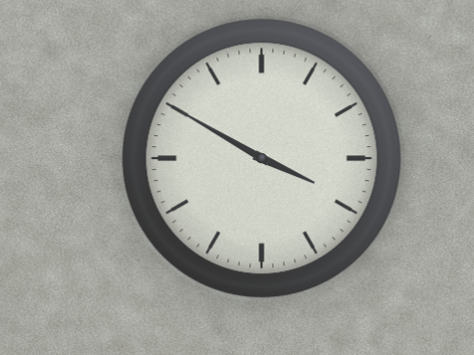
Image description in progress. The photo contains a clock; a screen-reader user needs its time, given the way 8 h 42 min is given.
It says 3 h 50 min
